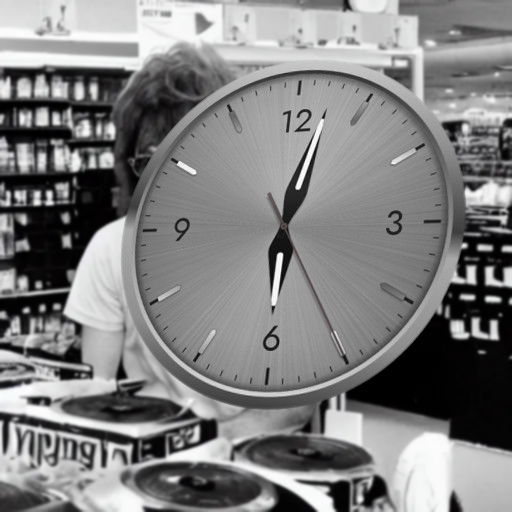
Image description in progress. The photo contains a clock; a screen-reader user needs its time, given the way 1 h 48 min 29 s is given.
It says 6 h 02 min 25 s
